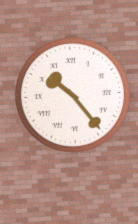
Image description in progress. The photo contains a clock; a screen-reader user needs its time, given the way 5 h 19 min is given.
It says 10 h 24 min
